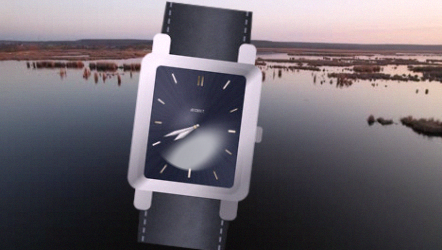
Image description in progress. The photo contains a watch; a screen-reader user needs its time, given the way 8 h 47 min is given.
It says 7 h 41 min
